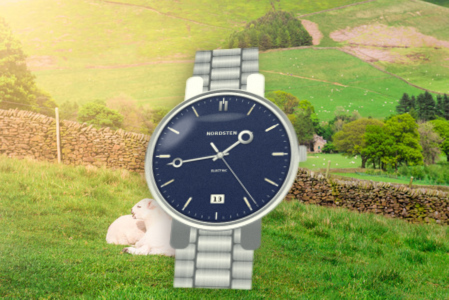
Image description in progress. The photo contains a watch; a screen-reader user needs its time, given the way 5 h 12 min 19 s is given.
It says 1 h 43 min 24 s
